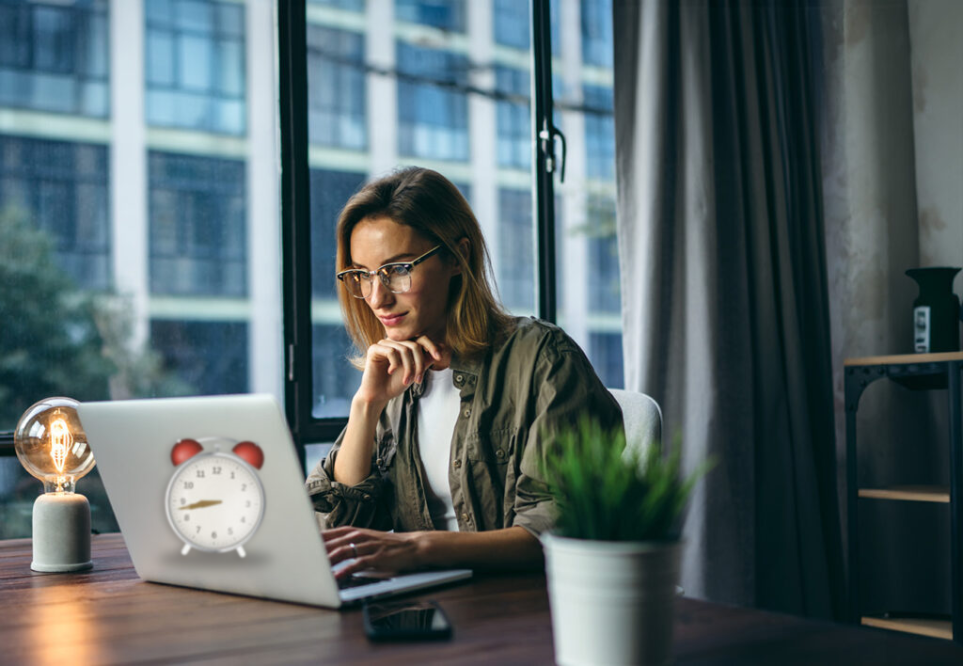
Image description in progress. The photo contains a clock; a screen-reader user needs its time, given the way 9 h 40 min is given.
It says 8 h 43 min
